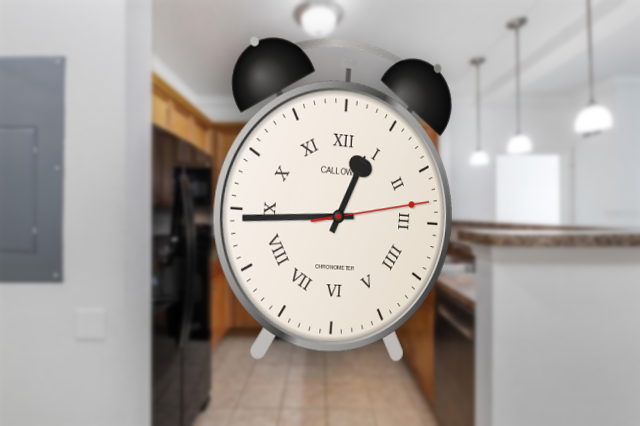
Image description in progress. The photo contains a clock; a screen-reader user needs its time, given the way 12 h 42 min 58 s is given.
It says 12 h 44 min 13 s
